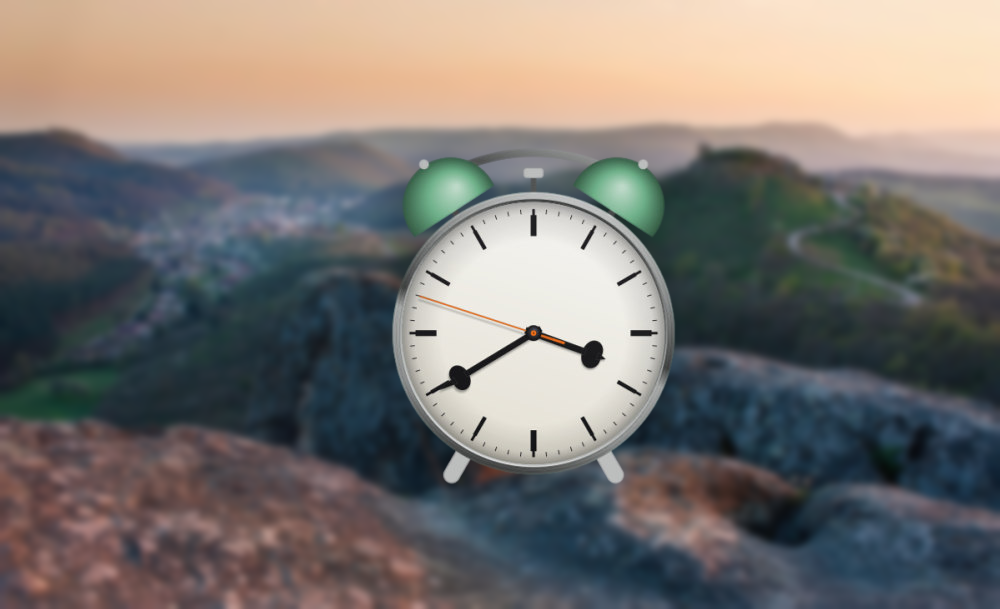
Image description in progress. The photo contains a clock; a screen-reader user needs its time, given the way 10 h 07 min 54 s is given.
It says 3 h 39 min 48 s
